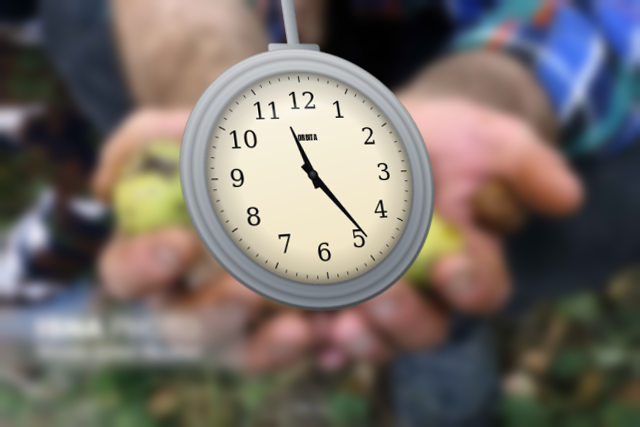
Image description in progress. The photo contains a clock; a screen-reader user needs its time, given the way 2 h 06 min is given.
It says 11 h 24 min
